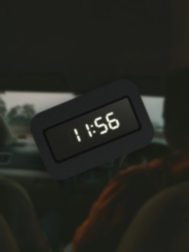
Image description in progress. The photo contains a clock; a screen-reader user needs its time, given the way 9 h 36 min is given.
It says 11 h 56 min
